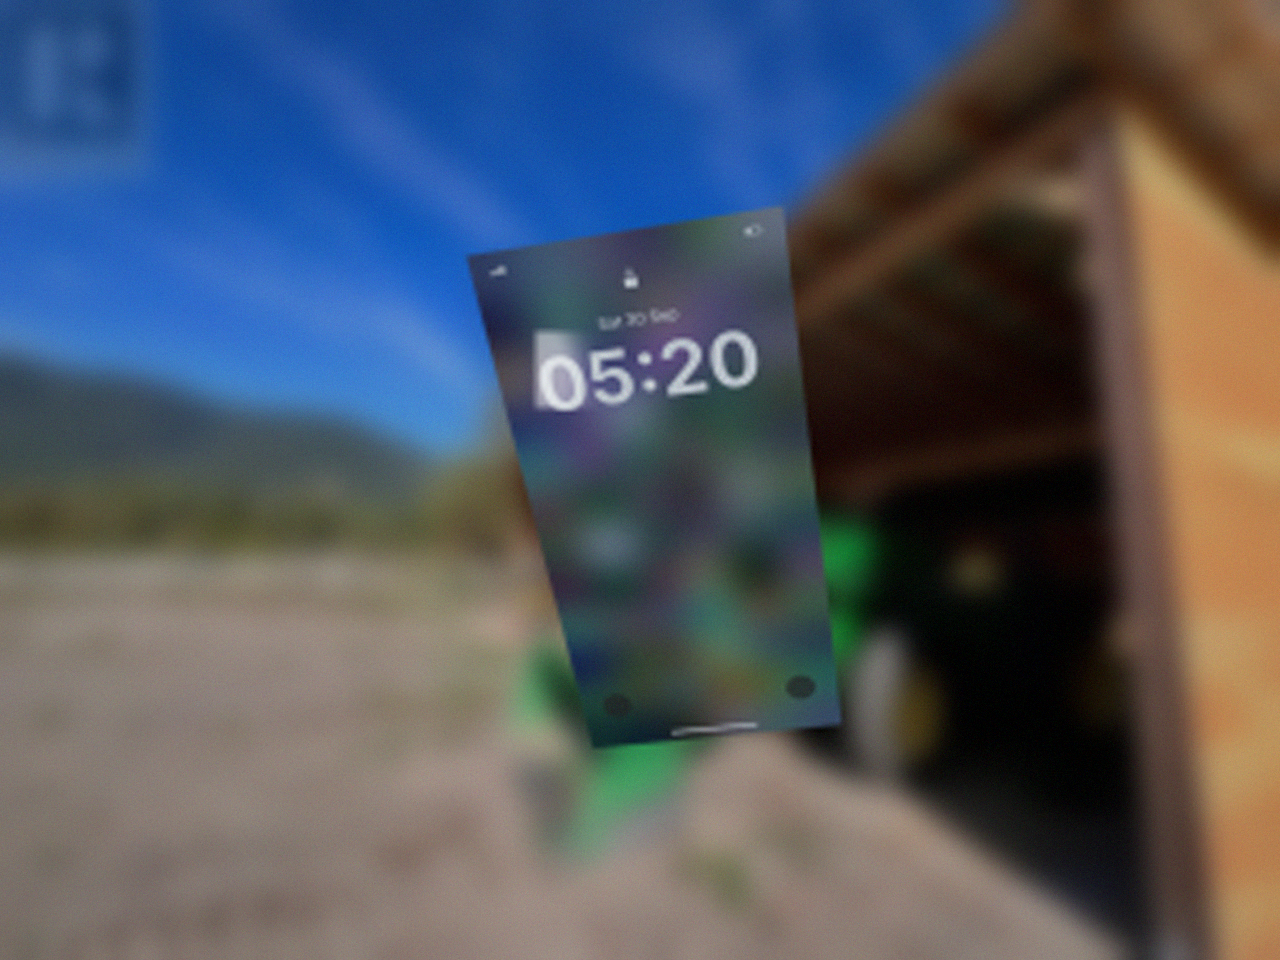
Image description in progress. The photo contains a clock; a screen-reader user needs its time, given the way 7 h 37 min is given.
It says 5 h 20 min
